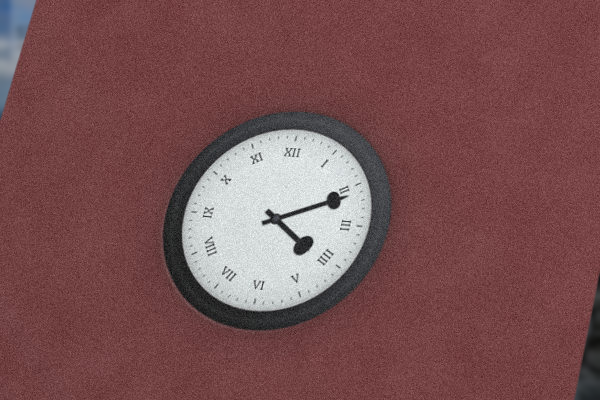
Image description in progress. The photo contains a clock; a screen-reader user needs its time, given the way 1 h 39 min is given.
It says 4 h 11 min
